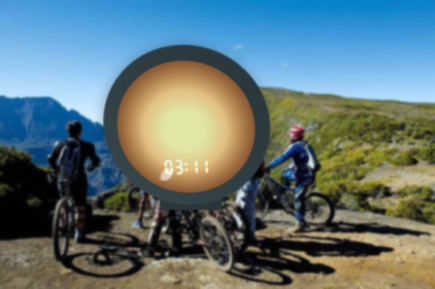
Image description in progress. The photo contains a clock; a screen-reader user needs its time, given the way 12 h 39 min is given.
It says 3 h 11 min
